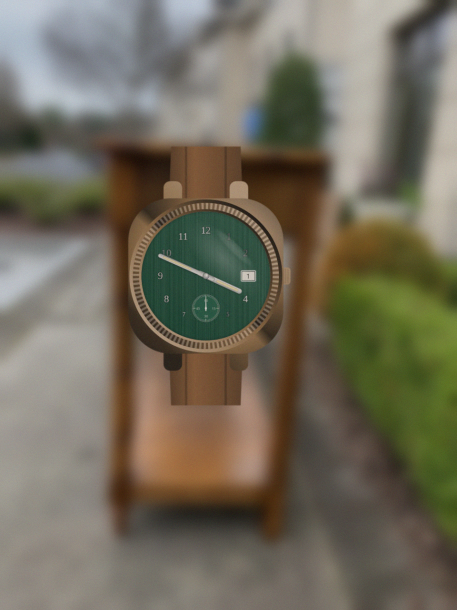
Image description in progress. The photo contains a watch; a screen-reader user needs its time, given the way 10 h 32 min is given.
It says 3 h 49 min
